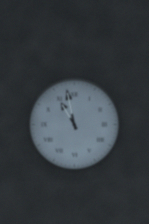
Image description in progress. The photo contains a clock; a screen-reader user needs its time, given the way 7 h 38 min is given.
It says 10 h 58 min
